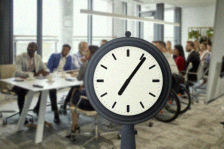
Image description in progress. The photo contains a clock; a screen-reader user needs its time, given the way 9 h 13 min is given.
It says 7 h 06 min
